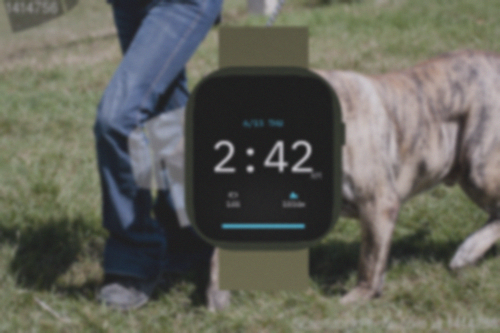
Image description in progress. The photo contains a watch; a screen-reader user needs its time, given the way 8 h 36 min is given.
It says 2 h 42 min
